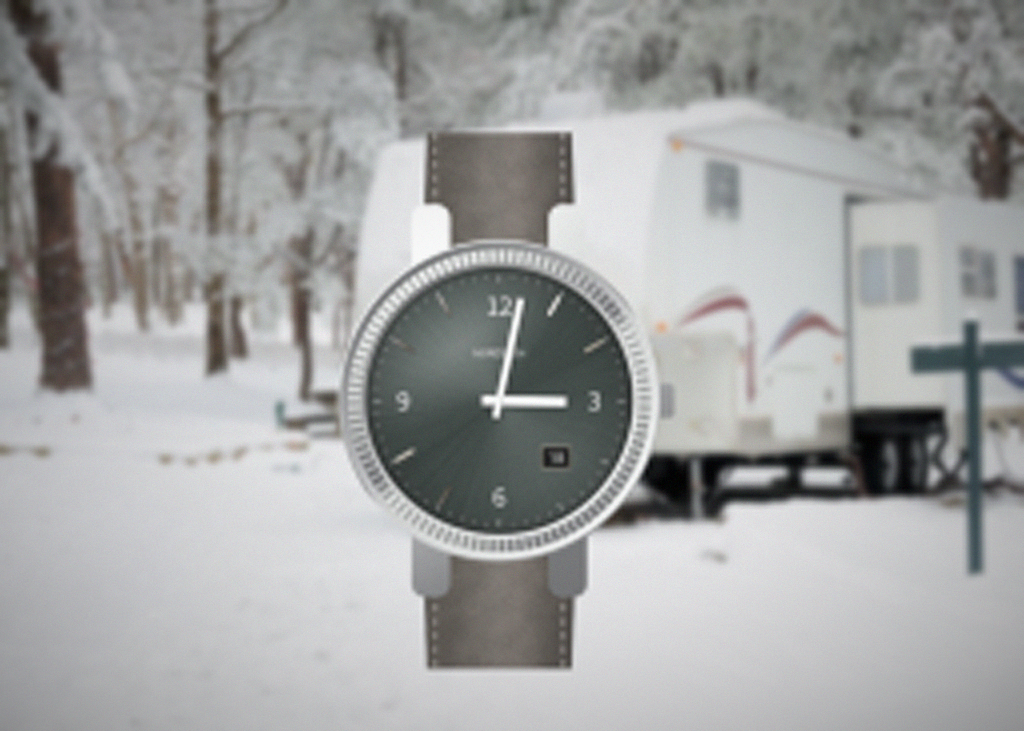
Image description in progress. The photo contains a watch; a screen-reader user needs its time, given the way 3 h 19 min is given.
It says 3 h 02 min
